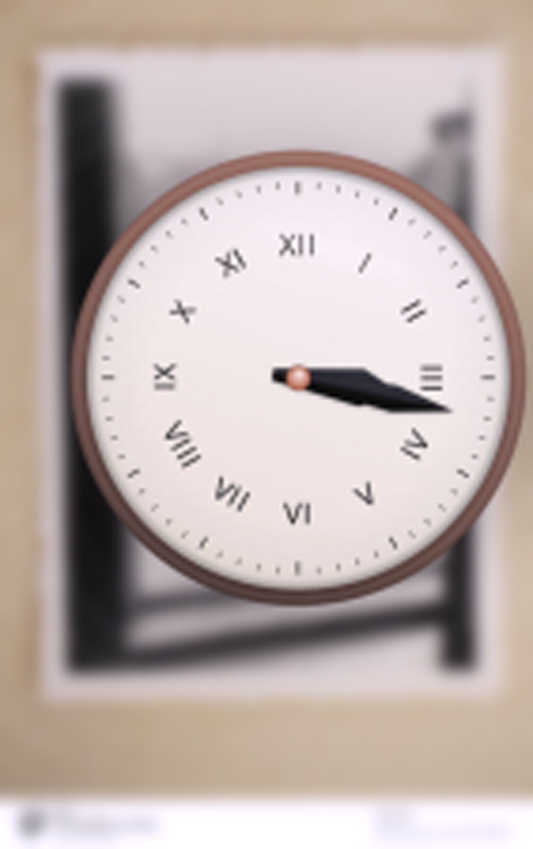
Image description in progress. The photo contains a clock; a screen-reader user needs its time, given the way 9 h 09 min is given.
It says 3 h 17 min
